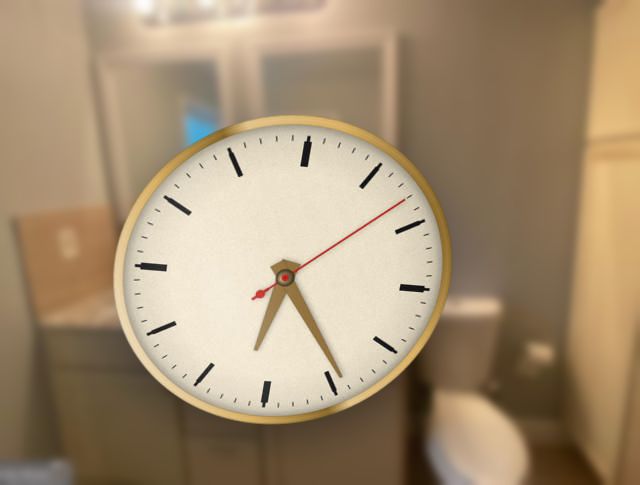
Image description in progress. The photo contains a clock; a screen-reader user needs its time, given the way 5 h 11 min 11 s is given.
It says 6 h 24 min 08 s
